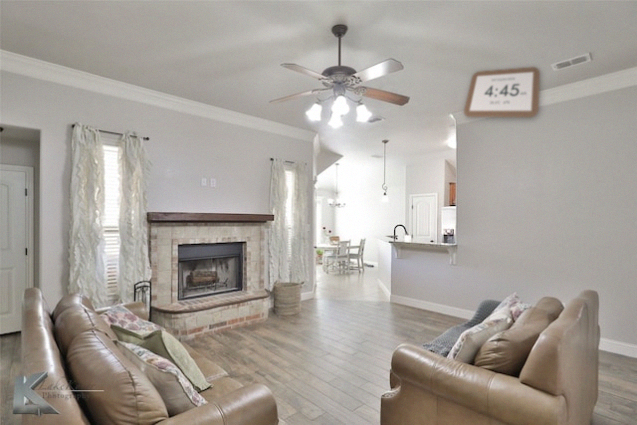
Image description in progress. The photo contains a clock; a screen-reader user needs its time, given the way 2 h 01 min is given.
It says 4 h 45 min
